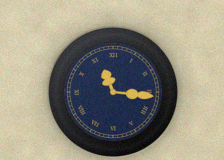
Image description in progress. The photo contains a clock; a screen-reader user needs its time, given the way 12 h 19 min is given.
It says 11 h 16 min
